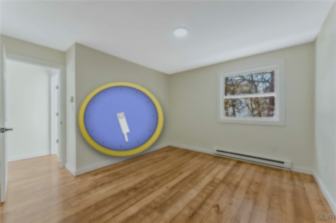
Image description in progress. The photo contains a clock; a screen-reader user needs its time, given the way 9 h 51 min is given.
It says 5 h 28 min
